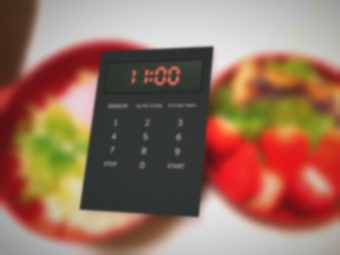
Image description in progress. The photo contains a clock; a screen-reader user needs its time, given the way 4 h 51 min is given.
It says 11 h 00 min
